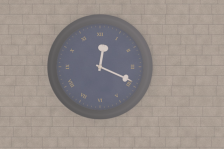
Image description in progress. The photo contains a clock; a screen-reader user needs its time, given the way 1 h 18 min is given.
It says 12 h 19 min
